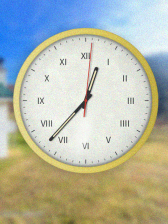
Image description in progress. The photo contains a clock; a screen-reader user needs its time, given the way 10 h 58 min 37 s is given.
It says 12 h 37 min 01 s
